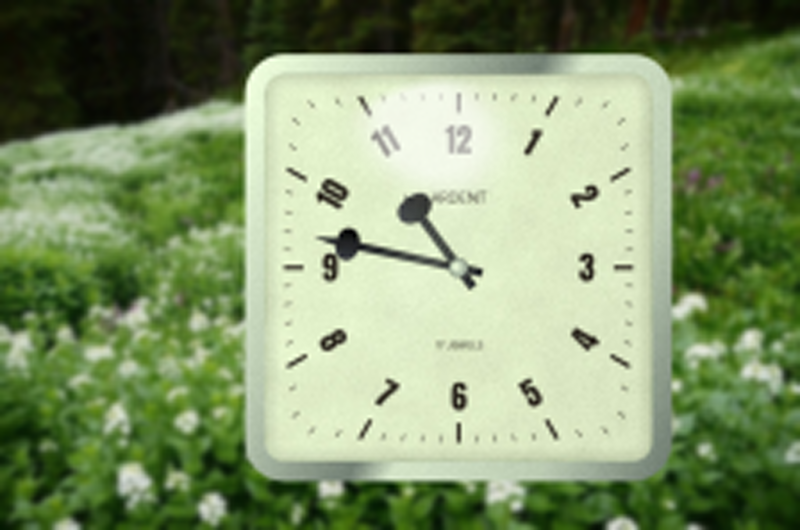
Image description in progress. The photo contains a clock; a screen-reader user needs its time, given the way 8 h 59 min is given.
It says 10 h 47 min
